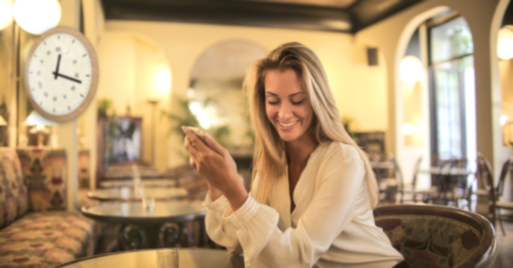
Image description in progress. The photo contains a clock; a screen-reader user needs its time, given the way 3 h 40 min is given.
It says 12 h 17 min
